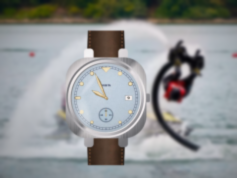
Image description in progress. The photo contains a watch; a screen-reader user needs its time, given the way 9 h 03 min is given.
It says 9 h 56 min
